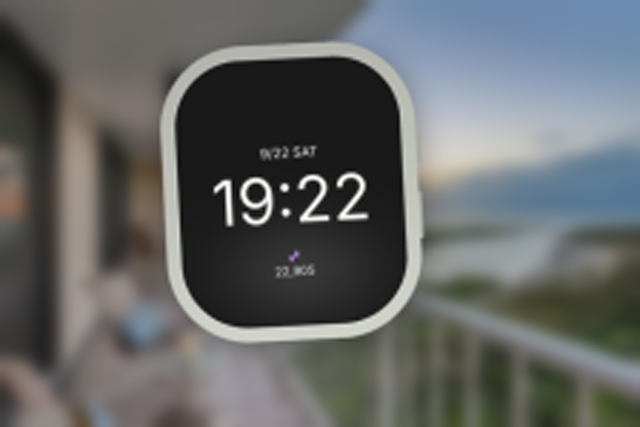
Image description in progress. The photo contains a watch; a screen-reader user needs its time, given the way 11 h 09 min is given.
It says 19 h 22 min
